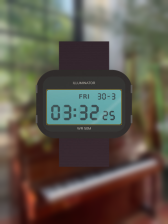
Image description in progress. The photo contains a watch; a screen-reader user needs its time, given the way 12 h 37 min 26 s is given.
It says 3 h 32 min 25 s
